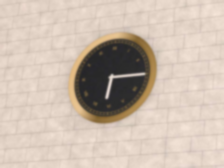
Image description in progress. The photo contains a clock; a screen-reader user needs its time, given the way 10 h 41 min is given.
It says 6 h 15 min
